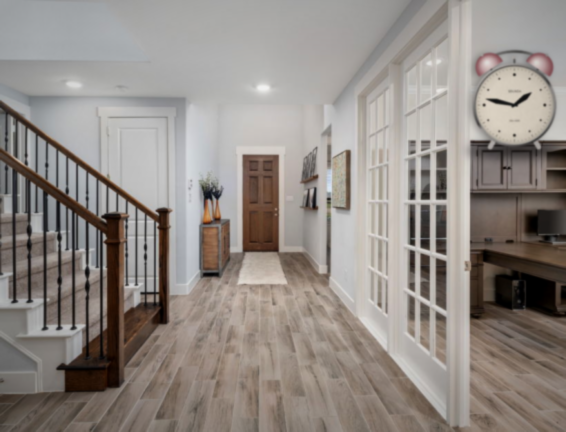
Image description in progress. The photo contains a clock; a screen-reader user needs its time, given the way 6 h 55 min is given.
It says 1 h 47 min
